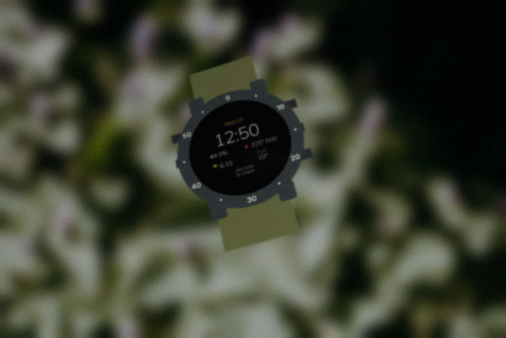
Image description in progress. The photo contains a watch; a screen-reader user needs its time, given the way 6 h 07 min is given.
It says 12 h 50 min
